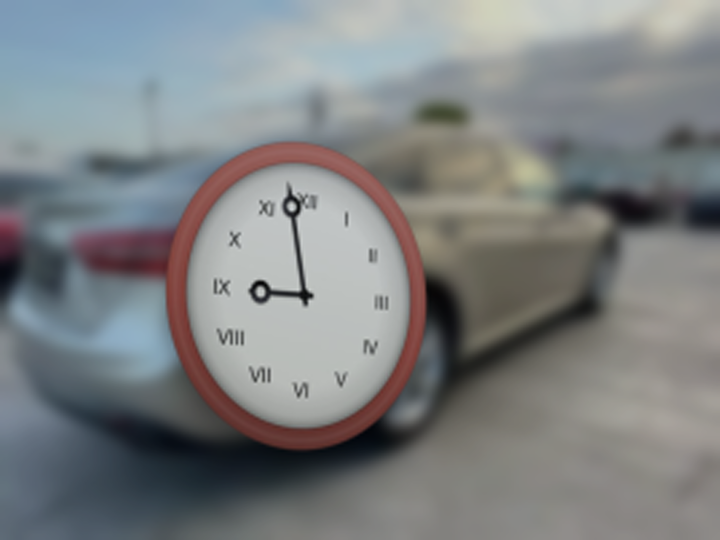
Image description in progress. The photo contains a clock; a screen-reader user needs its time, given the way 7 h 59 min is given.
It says 8 h 58 min
